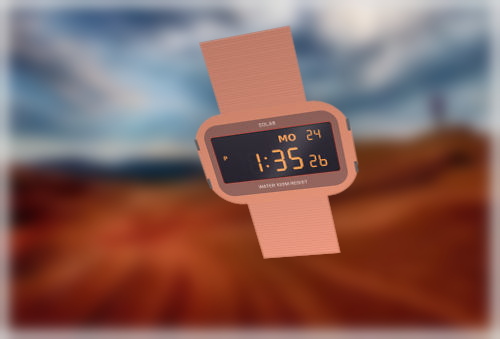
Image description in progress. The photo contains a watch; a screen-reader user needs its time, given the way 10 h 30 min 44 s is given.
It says 1 h 35 min 26 s
